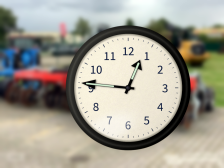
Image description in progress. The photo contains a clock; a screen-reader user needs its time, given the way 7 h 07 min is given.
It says 12 h 46 min
